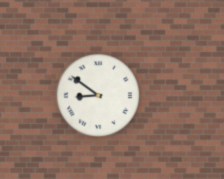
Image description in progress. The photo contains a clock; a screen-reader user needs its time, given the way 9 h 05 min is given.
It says 8 h 51 min
